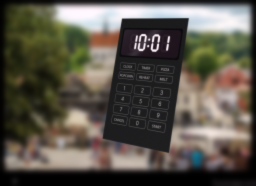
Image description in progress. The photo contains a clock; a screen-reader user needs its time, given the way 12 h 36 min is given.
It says 10 h 01 min
